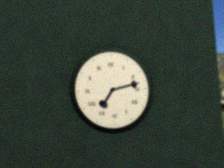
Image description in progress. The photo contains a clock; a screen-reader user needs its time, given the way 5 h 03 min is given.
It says 7 h 13 min
